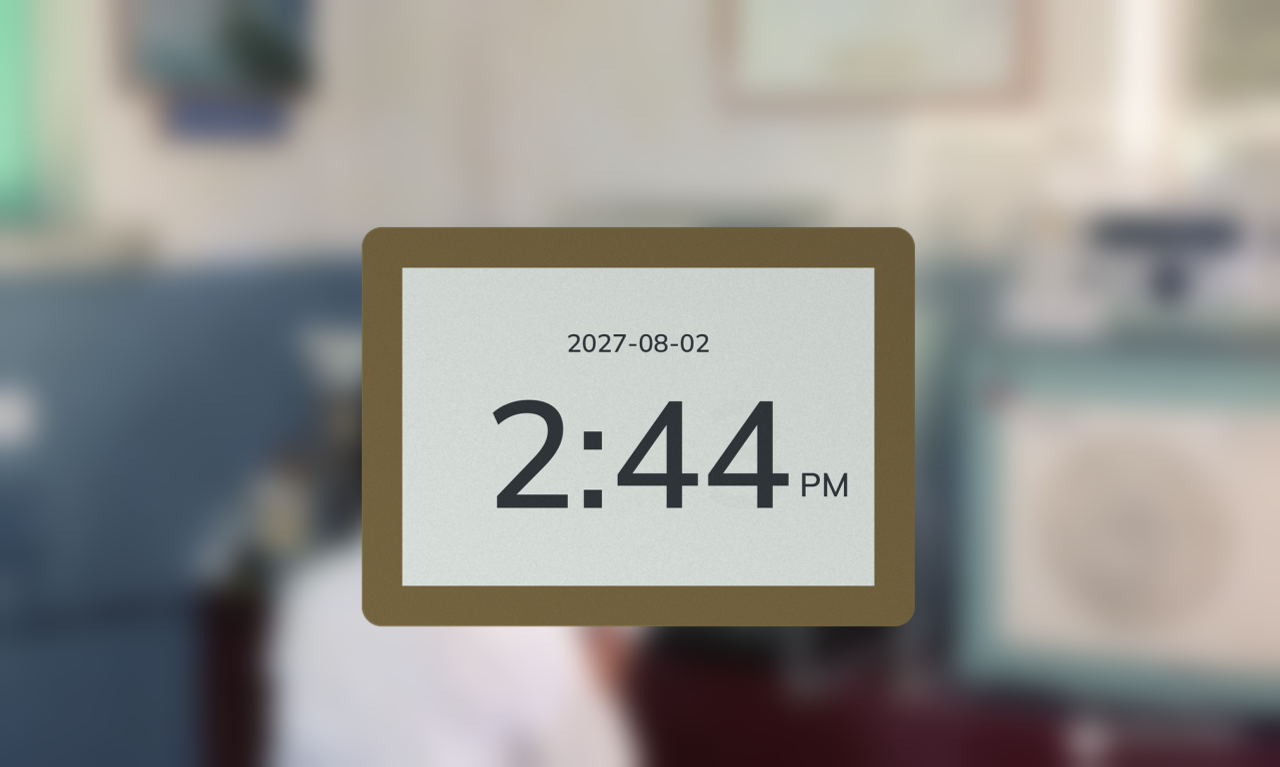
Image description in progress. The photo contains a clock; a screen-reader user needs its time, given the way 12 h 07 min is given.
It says 2 h 44 min
